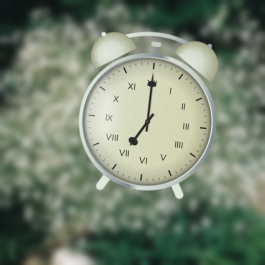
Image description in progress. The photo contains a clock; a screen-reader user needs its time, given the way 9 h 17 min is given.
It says 7 h 00 min
